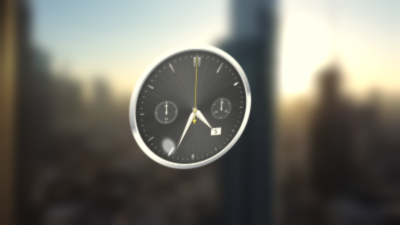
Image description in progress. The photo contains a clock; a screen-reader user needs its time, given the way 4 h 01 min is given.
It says 4 h 34 min
